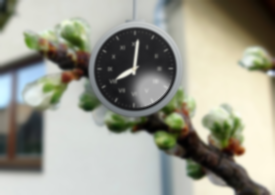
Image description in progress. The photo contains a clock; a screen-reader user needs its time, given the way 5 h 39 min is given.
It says 8 h 01 min
